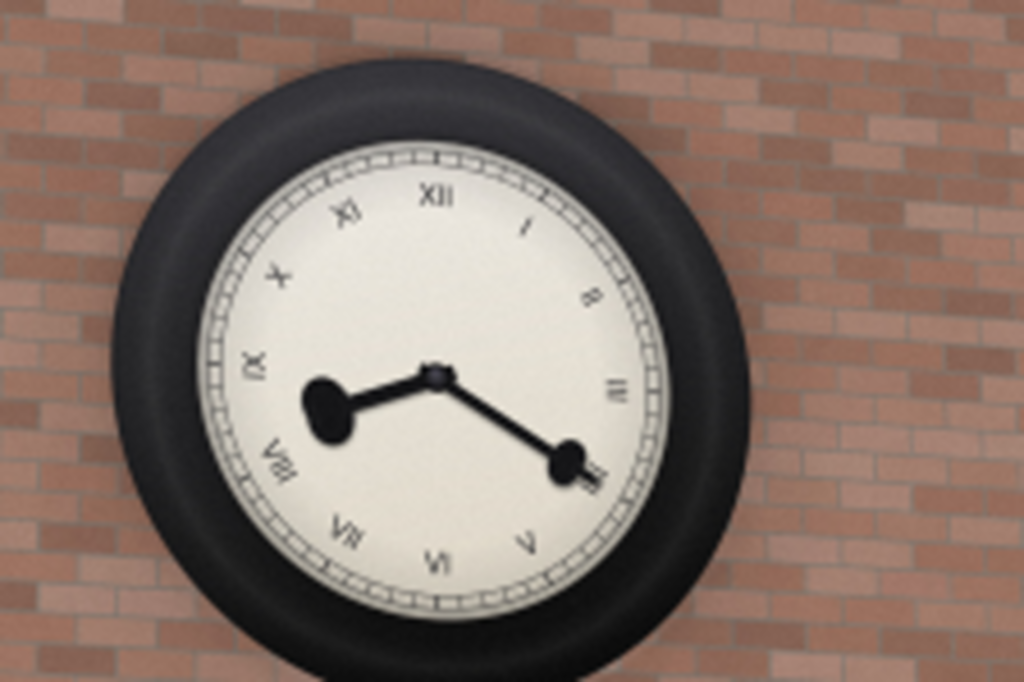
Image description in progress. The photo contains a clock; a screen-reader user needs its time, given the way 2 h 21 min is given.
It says 8 h 20 min
